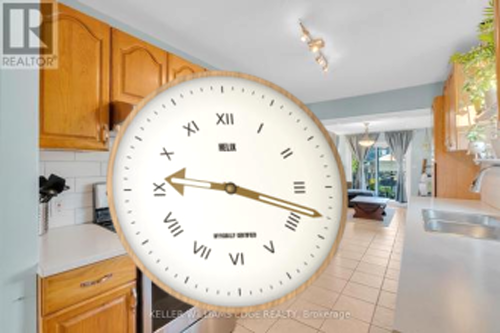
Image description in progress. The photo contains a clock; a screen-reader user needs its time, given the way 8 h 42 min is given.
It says 9 h 18 min
